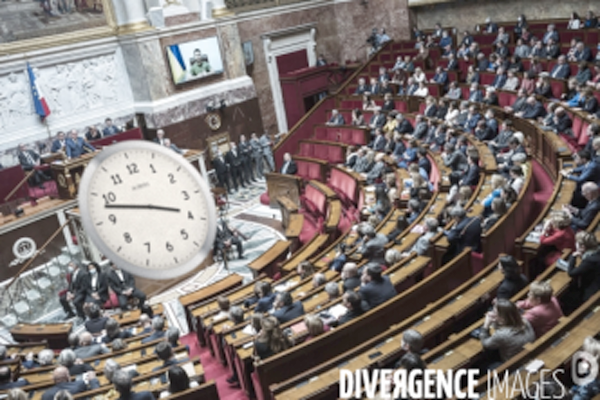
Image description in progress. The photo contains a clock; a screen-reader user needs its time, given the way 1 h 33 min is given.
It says 3 h 48 min
